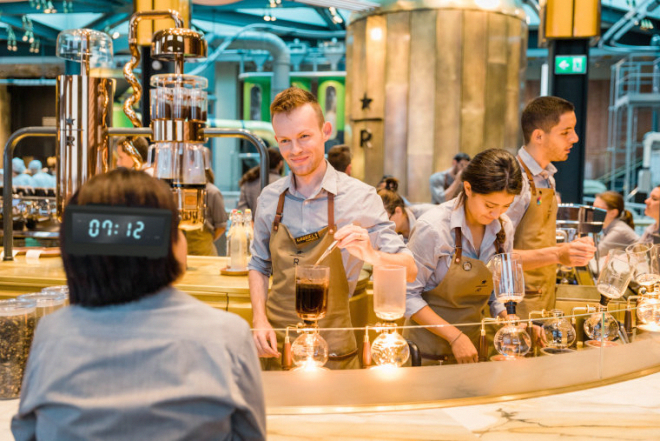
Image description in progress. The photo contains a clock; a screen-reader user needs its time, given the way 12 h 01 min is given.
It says 7 h 12 min
